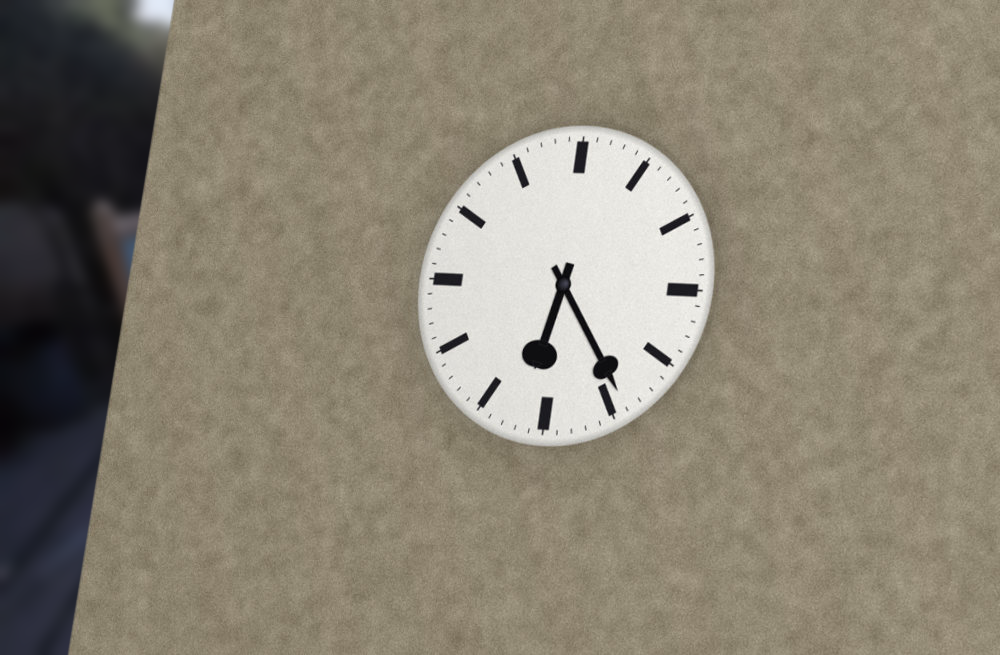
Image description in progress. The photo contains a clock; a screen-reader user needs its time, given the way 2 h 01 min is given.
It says 6 h 24 min
